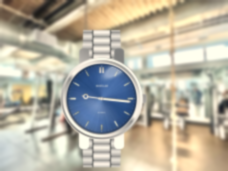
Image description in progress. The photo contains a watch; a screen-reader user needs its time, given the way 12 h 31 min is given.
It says 9 h 16 min
